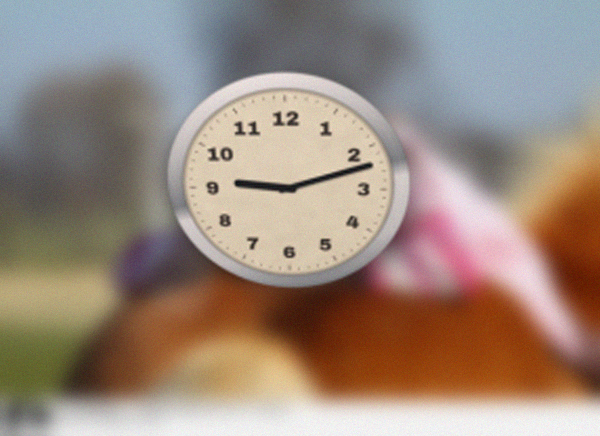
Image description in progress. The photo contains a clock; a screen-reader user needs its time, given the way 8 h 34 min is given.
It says 9 h 12 min
